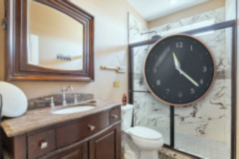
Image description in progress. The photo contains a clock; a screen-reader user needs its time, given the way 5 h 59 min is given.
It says 11 h 22 min
